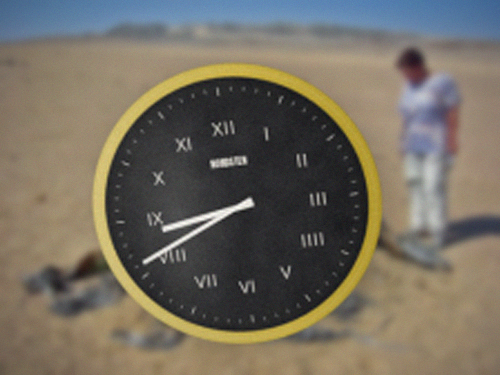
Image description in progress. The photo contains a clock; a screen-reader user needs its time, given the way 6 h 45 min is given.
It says 8 h 41 min
